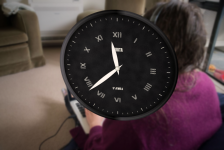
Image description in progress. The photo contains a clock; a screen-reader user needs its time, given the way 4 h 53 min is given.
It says 11 h 38 min
